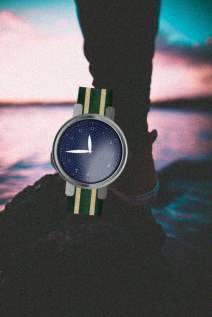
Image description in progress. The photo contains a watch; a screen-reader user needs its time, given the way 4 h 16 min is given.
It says 11 h 44 min
